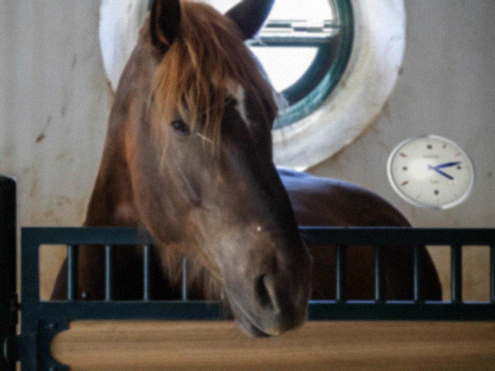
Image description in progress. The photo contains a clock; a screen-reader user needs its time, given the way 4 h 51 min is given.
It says 4 h 13 min
